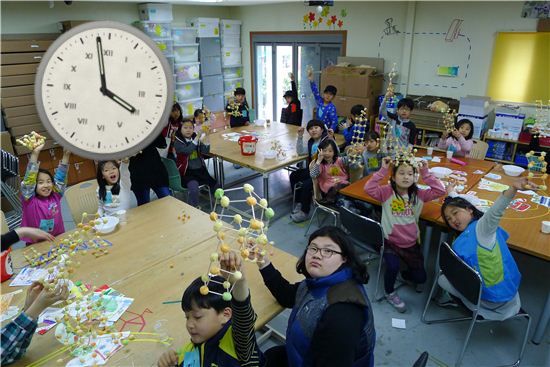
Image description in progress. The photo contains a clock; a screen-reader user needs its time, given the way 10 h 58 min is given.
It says 3 h 58 min
